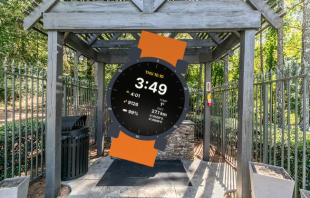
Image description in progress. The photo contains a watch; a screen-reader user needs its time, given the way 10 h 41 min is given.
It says 3 h 49 min
